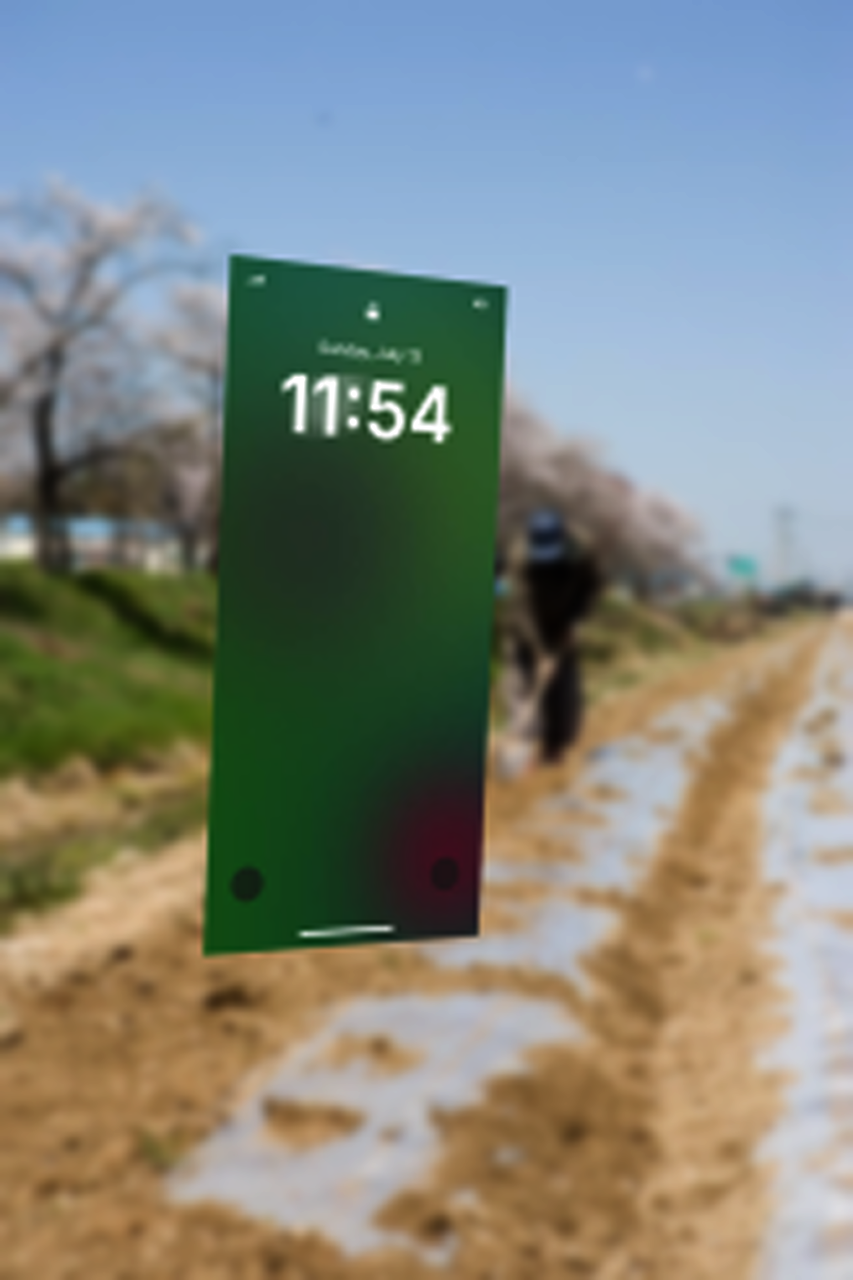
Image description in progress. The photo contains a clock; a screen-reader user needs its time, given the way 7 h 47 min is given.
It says 11 h 54 min
